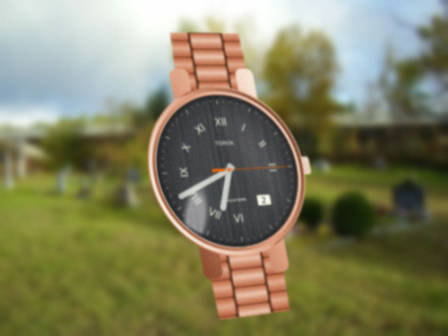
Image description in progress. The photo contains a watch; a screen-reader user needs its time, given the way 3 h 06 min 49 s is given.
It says 6 h 41 min 15 s
